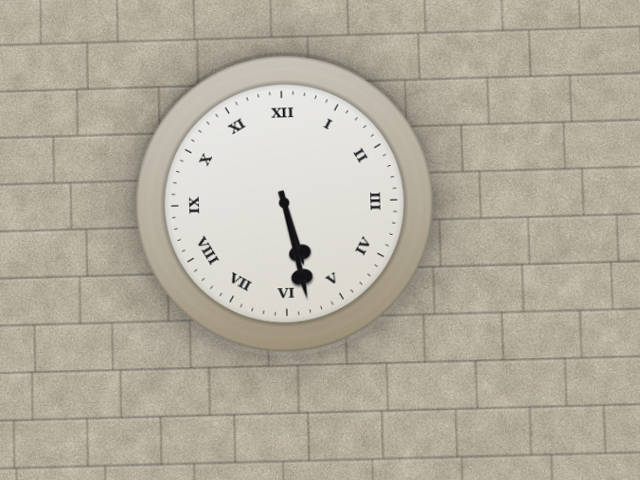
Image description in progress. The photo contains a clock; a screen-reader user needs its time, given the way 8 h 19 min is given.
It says 5 h 28 min
